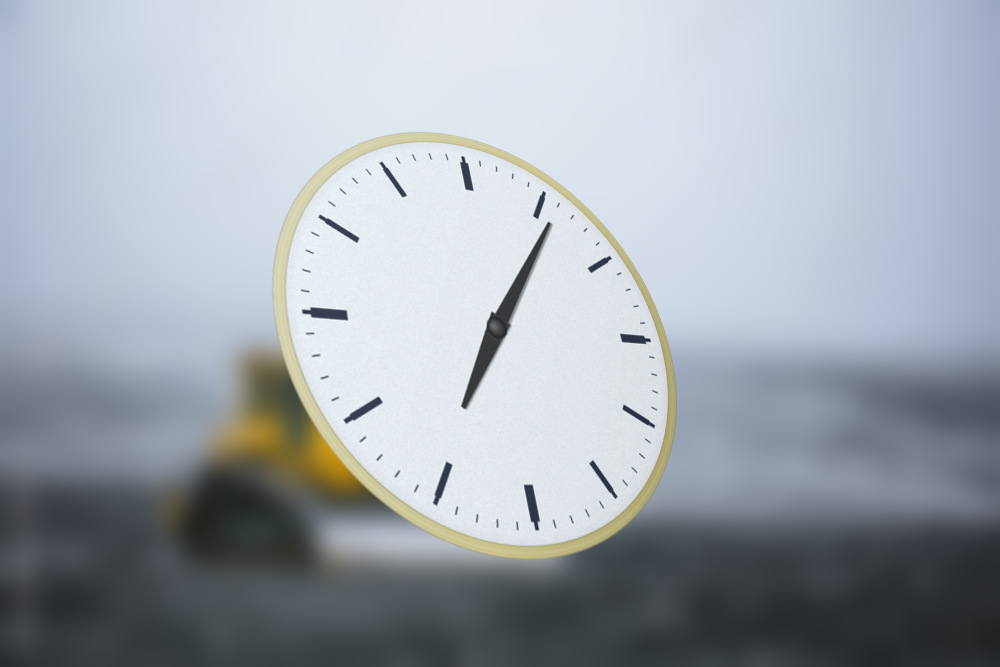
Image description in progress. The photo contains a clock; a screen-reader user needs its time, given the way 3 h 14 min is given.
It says 7 h 06 min
